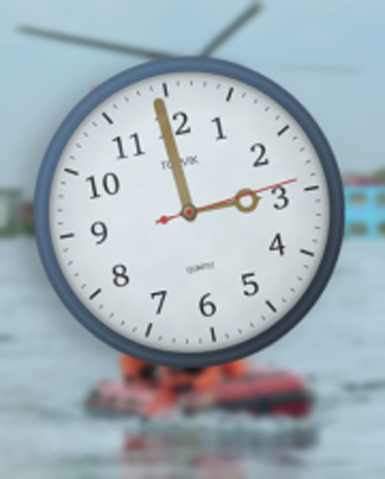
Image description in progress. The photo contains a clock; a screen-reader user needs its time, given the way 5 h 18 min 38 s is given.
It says 2 h 59 min 14 s
